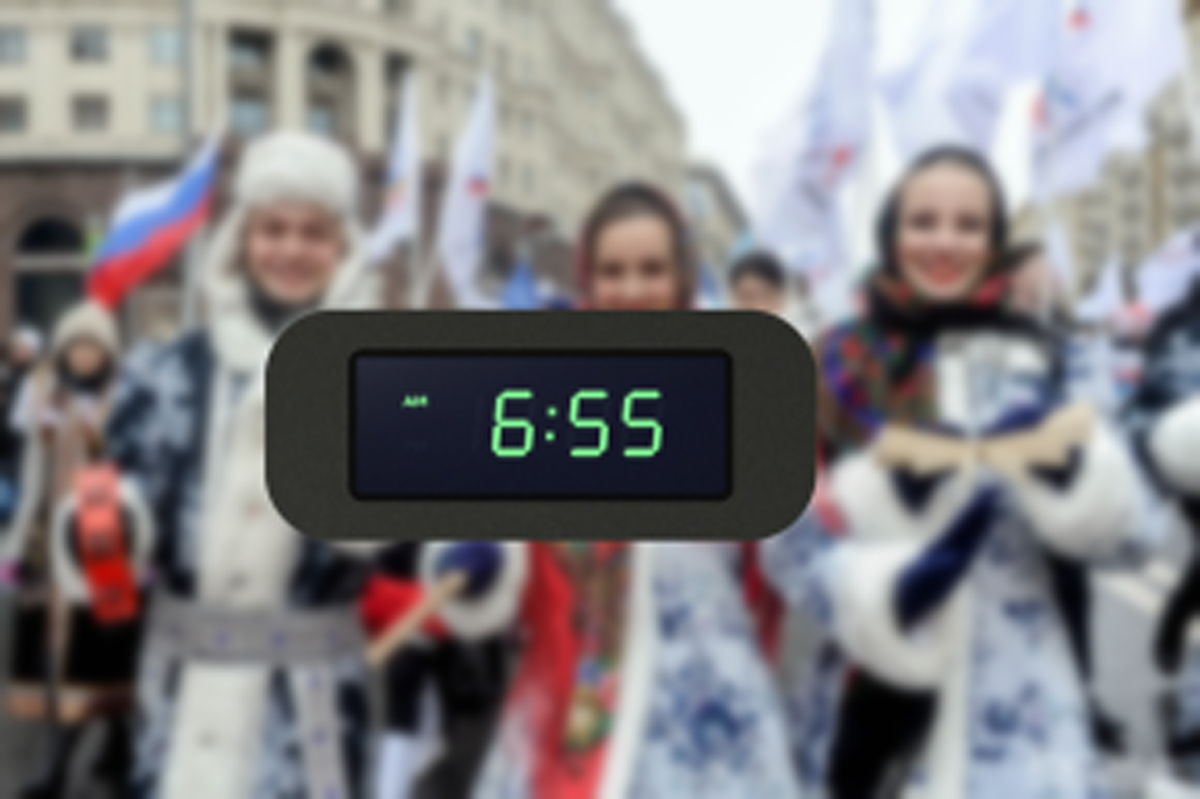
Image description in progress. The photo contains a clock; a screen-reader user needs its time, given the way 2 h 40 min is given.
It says 6 h 55 min
